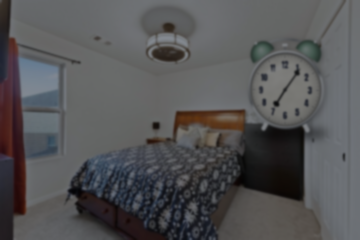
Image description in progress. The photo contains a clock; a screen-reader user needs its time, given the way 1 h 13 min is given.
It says 7 h 06 min
